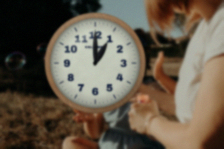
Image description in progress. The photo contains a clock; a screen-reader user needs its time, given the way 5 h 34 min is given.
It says 1 h 00 min
